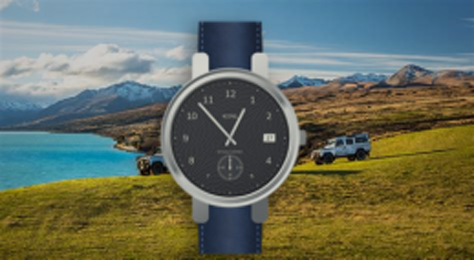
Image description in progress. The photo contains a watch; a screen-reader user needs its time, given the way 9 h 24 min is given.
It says 12 h 53 min
